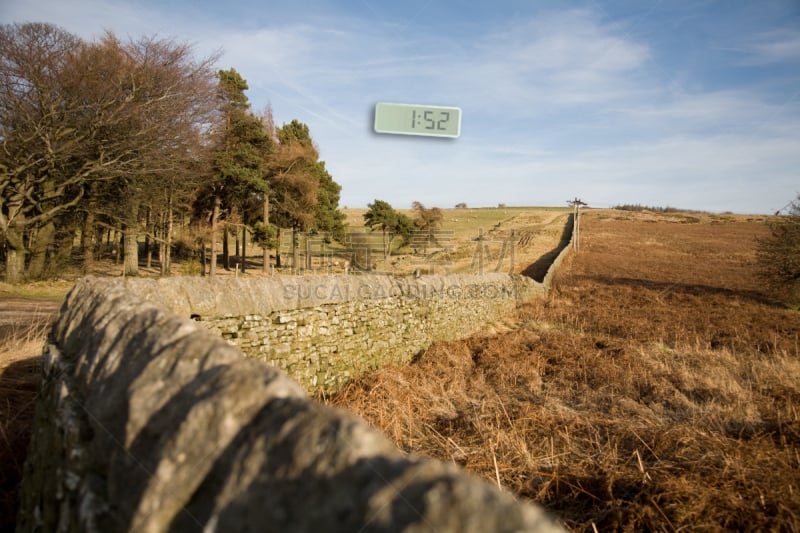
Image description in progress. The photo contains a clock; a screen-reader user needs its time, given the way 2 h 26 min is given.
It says 1 h 52 min
